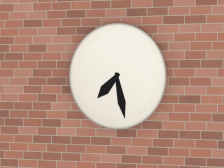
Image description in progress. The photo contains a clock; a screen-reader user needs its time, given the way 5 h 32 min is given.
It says 7 h 28 min
